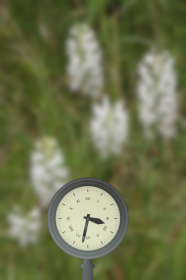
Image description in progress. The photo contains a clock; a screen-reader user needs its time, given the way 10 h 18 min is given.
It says 3 h 32 min
